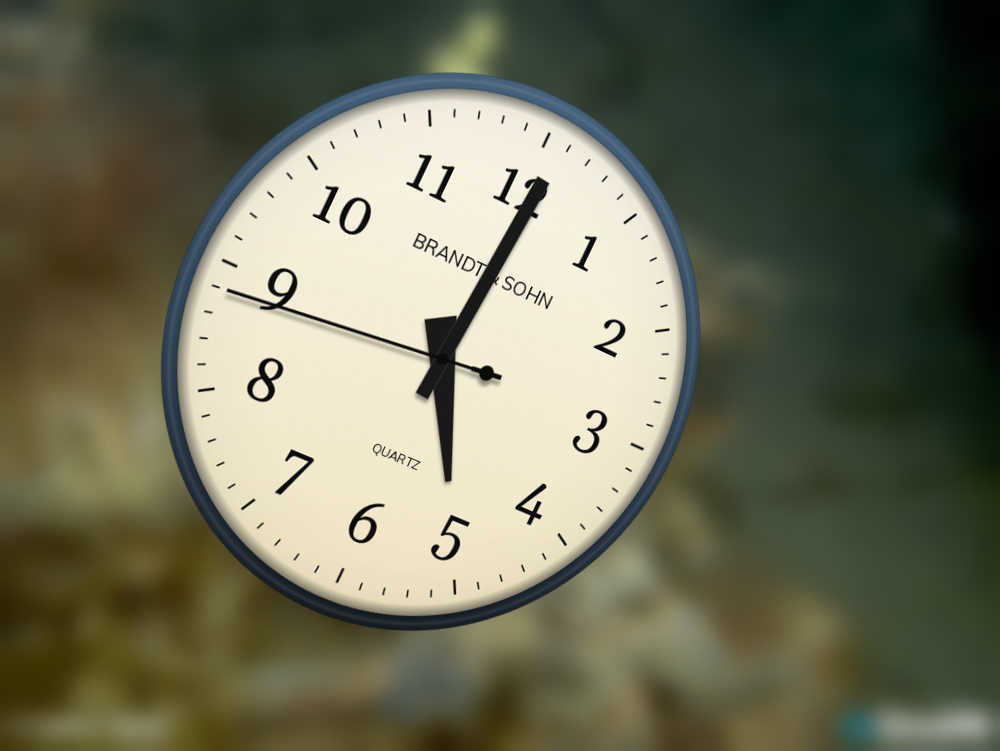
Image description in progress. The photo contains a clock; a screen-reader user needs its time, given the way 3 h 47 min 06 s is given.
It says 5 h 00 min 44 s
